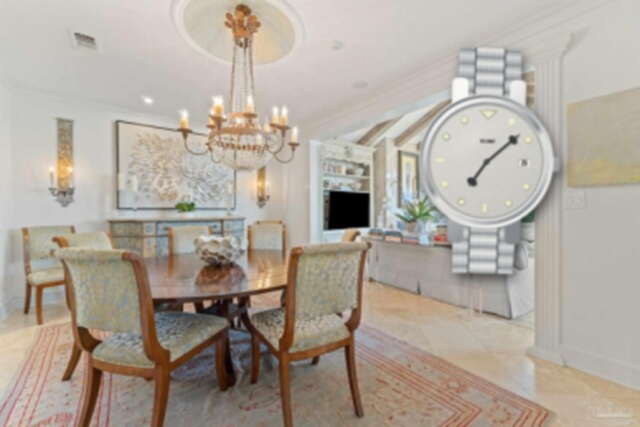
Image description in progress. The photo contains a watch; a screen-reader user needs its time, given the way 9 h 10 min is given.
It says 7 h 08 min
